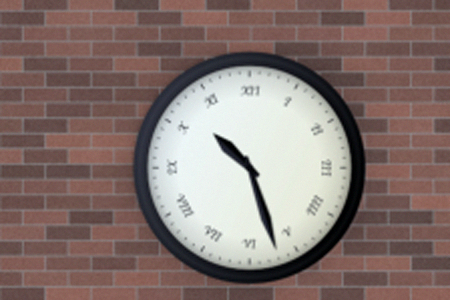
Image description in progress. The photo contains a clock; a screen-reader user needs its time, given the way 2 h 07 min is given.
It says 10 h 27 min
